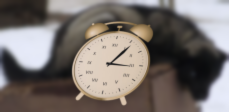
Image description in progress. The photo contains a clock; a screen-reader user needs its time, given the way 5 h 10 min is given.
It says 3 h 06 min
